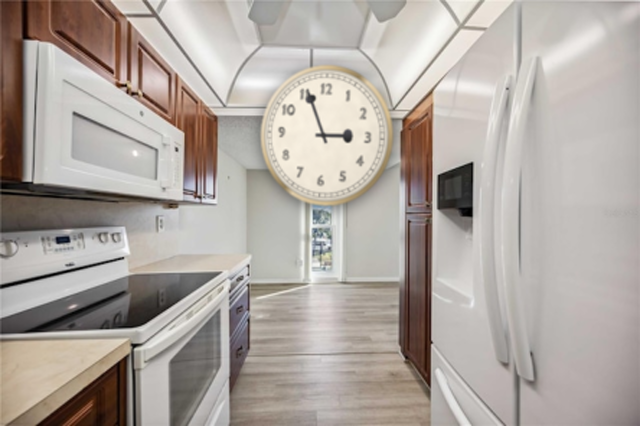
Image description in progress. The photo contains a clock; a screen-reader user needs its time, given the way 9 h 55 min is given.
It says 2 h 56 min
